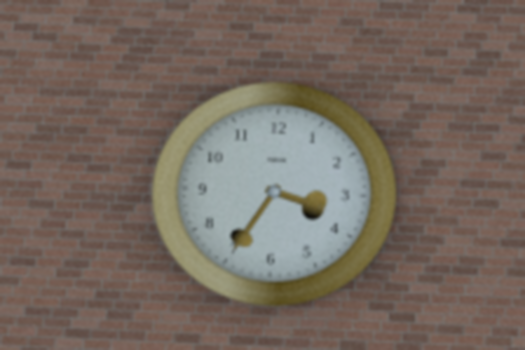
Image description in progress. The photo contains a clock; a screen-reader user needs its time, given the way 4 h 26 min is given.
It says 3 h 35 min
